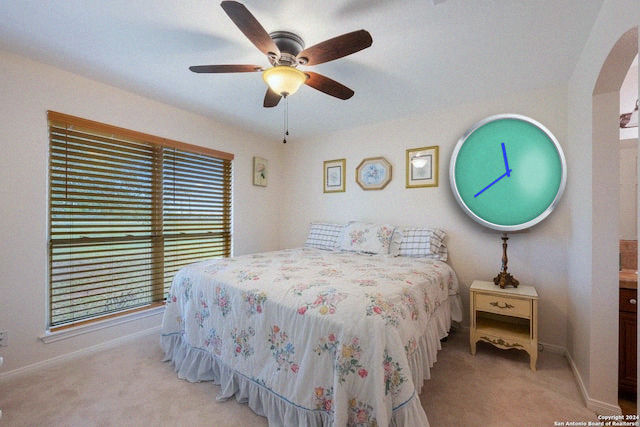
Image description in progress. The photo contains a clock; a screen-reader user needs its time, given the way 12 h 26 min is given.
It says 11 h 39 min
